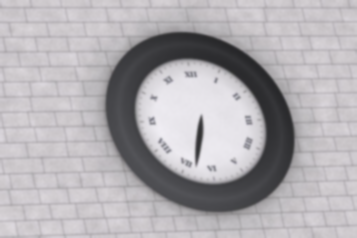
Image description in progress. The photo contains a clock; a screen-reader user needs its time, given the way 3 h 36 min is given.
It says 6 h 33 min
